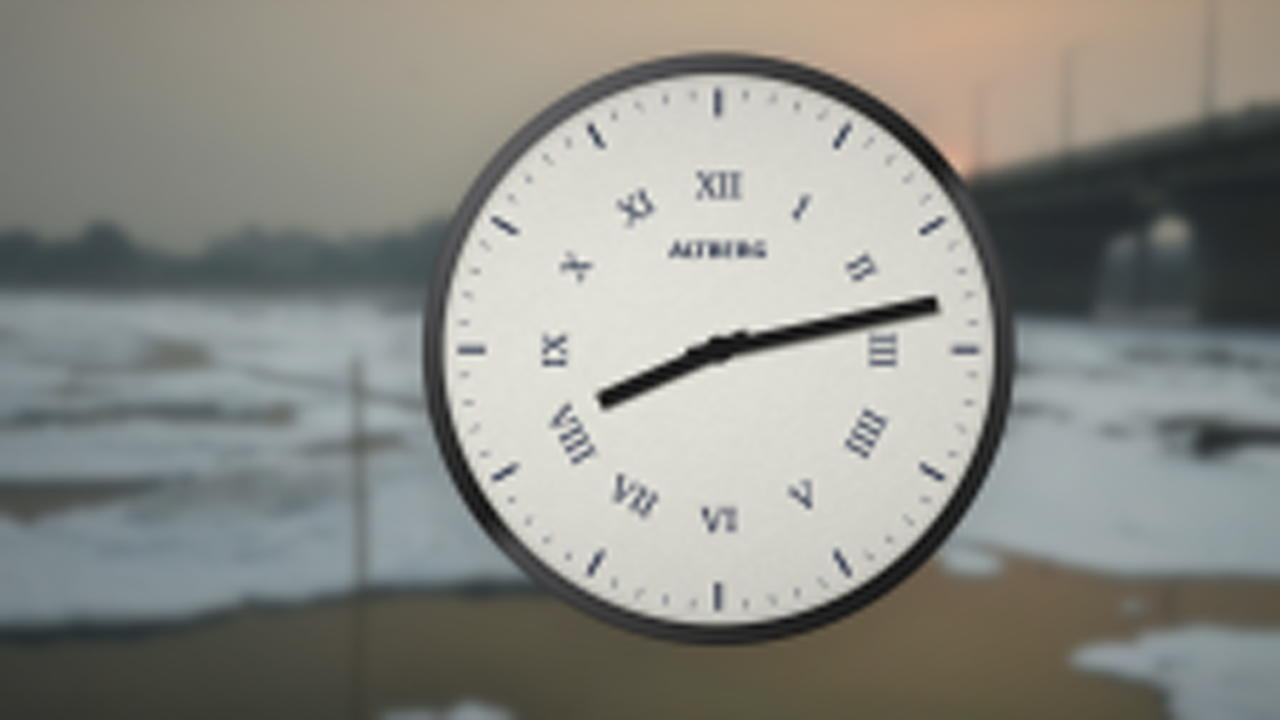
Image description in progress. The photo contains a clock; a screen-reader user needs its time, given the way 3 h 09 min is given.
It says 8 h 13 min
